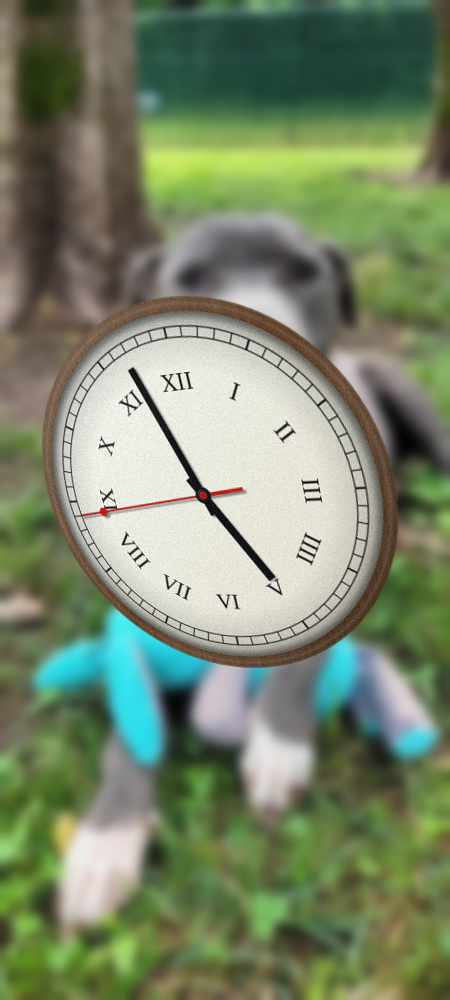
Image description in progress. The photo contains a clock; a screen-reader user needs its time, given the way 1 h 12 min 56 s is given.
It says 4 h 56 min 44 s
